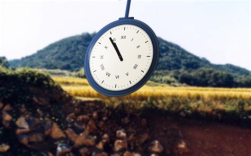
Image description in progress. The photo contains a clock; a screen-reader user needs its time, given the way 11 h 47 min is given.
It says 10 h 54 min
